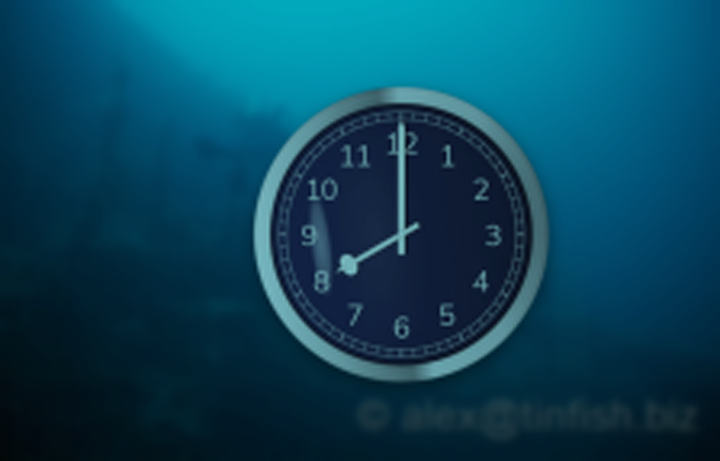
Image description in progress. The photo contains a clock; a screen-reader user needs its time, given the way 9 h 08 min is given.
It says 8 h 00 min
